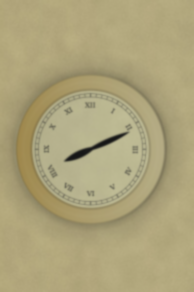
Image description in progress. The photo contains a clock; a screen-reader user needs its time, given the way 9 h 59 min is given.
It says 8 h 11 min
